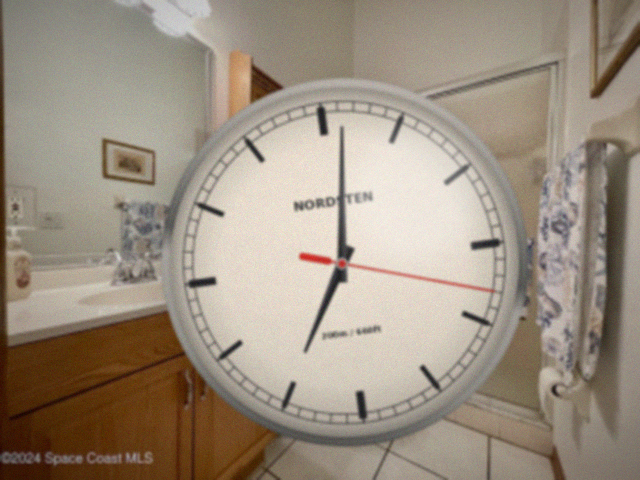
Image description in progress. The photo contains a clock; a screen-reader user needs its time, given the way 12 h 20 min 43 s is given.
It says 7 h 01 min 18 s
